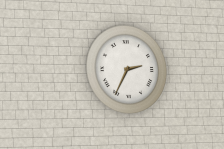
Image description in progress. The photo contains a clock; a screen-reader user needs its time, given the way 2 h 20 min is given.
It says 2 h 35 min
